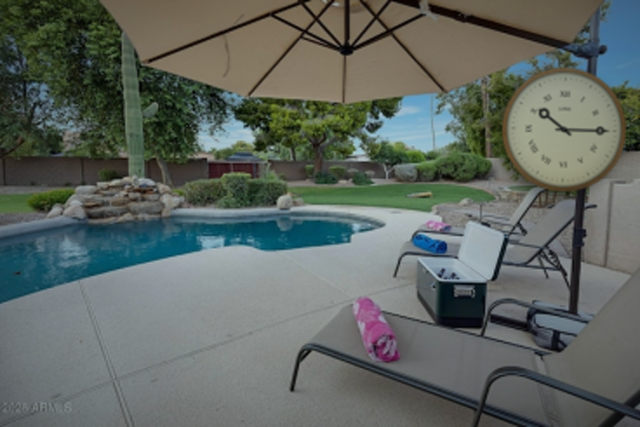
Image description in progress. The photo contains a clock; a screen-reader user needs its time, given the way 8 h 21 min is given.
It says 10 h 15 min
